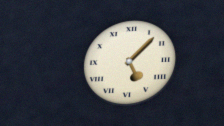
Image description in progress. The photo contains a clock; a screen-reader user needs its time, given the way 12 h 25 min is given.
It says 5 h 07 min
